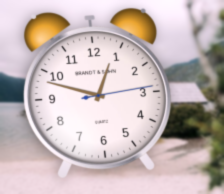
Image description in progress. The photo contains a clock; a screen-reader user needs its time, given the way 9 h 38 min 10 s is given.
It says 12 h 48 min 14 s
